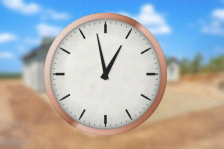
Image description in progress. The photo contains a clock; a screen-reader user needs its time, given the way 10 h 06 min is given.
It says 12 h 58 min
